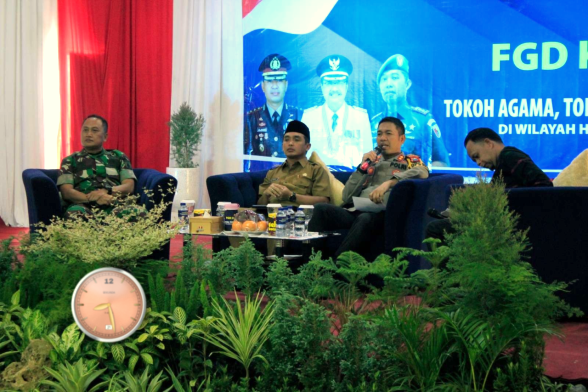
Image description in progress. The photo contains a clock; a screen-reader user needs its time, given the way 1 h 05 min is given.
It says 8 h 28 min
